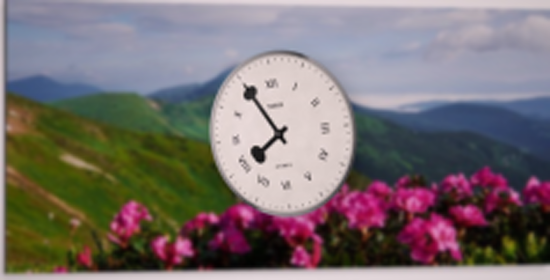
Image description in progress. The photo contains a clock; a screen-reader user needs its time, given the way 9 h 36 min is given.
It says 7 h 55 min
